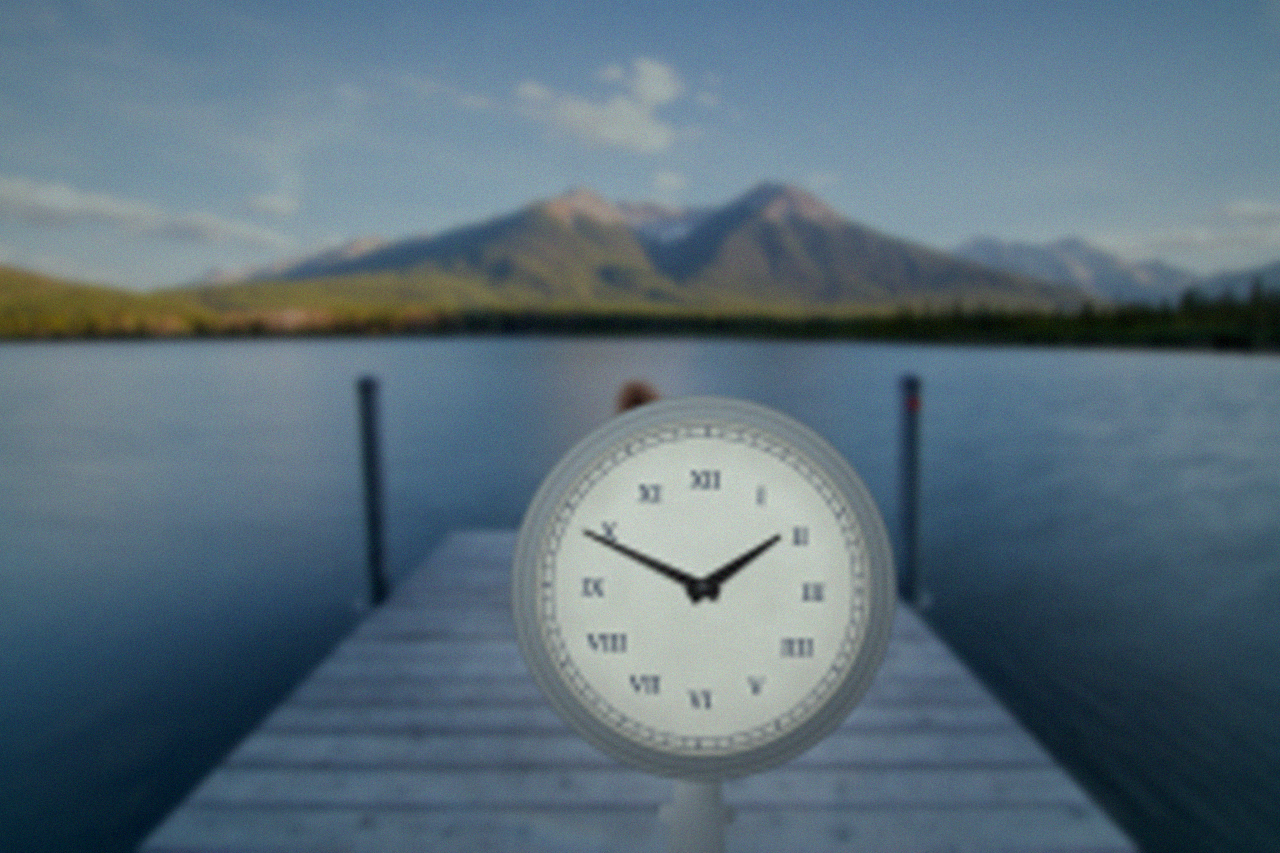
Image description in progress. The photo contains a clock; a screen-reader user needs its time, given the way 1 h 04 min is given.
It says 1 h 49 min
